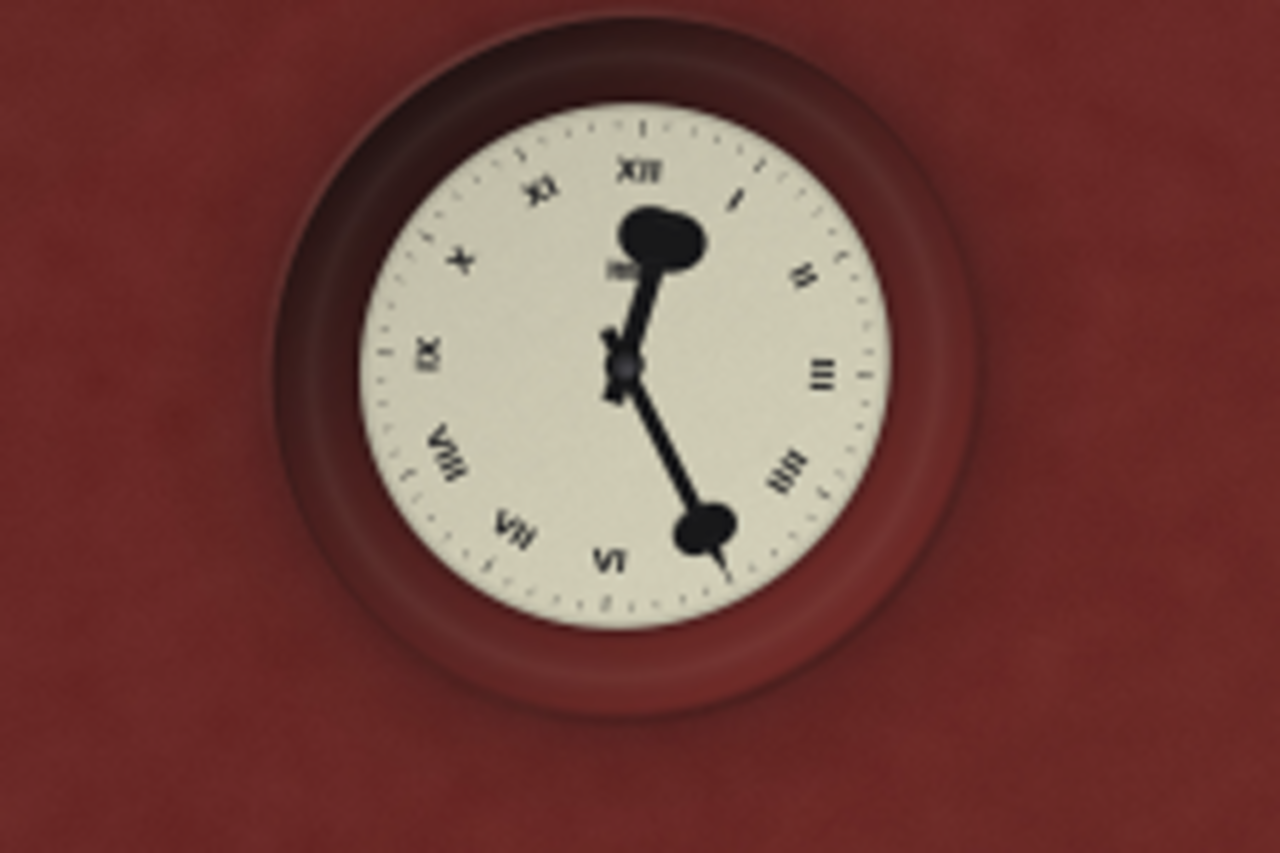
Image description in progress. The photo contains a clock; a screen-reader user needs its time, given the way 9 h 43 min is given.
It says 12 h 25 min
